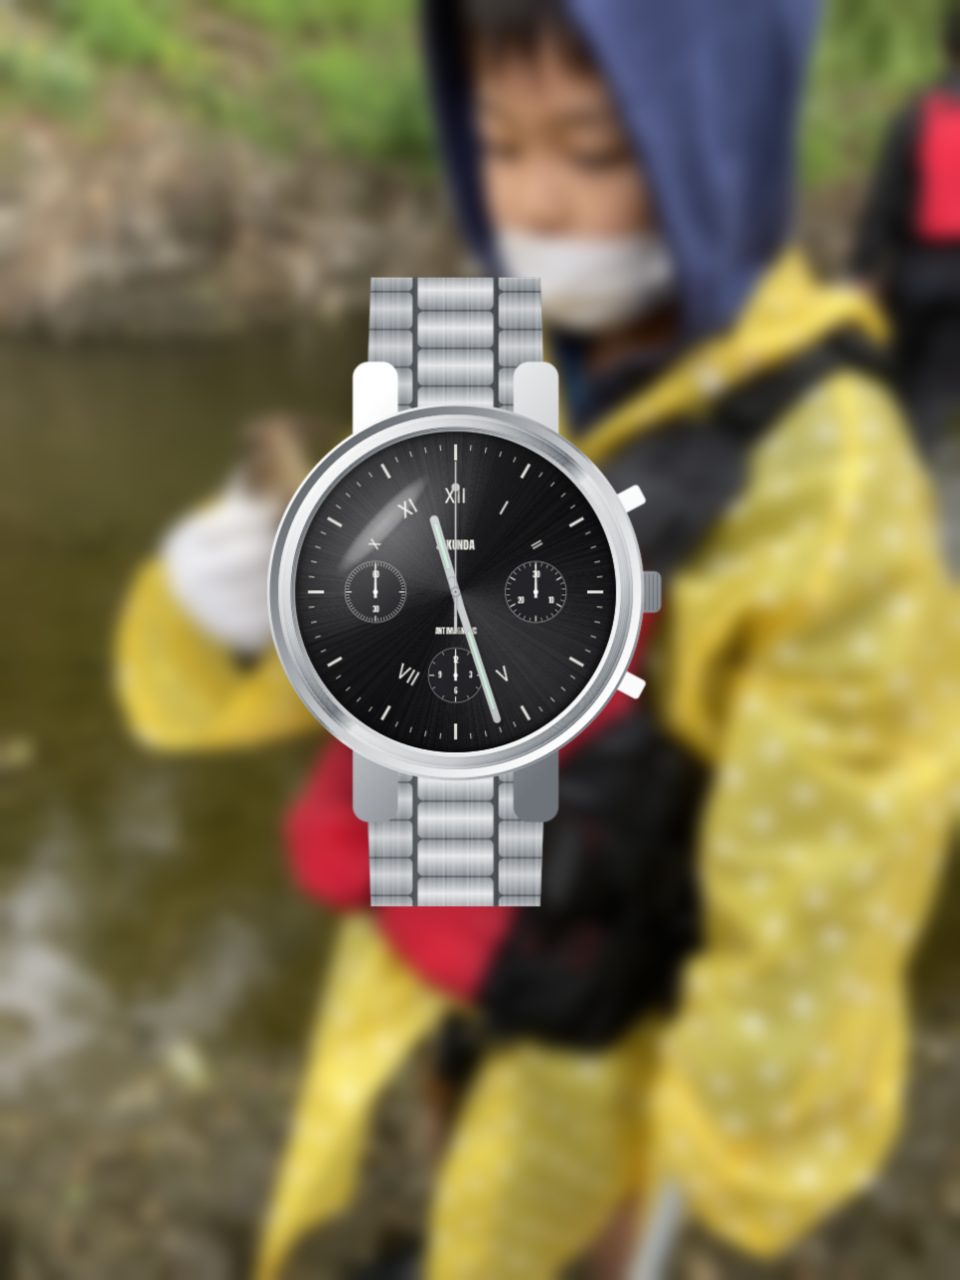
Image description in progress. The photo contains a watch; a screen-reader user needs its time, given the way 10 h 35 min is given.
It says 11 h 27 min
